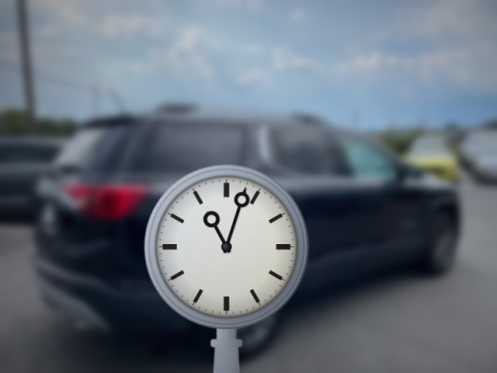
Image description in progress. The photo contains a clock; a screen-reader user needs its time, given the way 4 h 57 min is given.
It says 11 h 03 min
